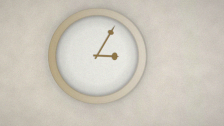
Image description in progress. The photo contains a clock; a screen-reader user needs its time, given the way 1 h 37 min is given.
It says 3 h 05 min
